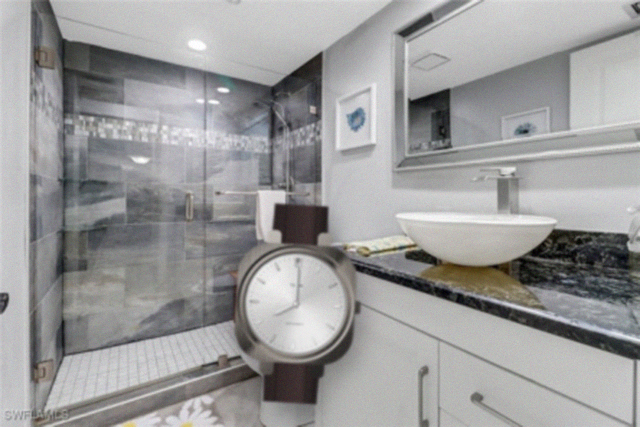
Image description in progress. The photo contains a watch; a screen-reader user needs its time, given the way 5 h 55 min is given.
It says 8 h 00 min
